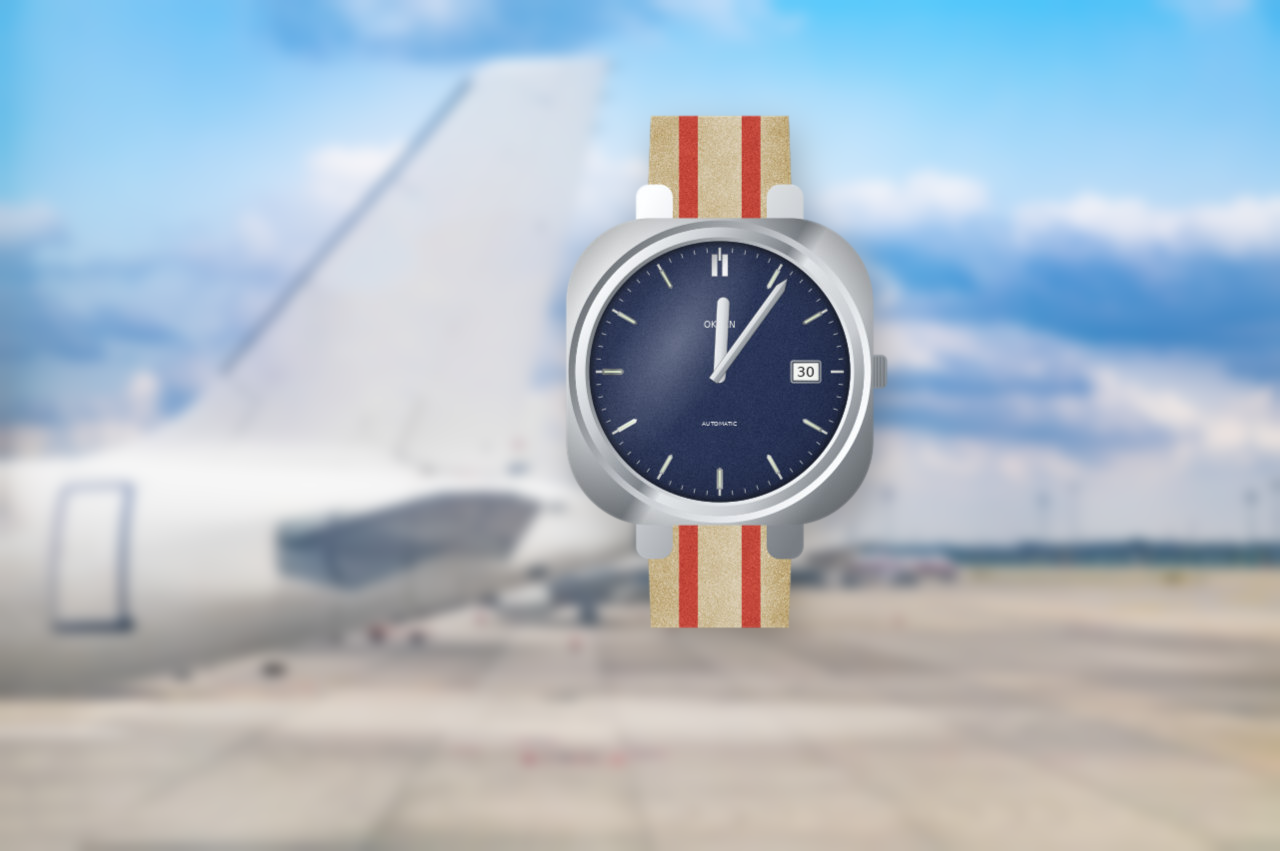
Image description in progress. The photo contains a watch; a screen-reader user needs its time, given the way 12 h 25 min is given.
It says 12 h 06 min
